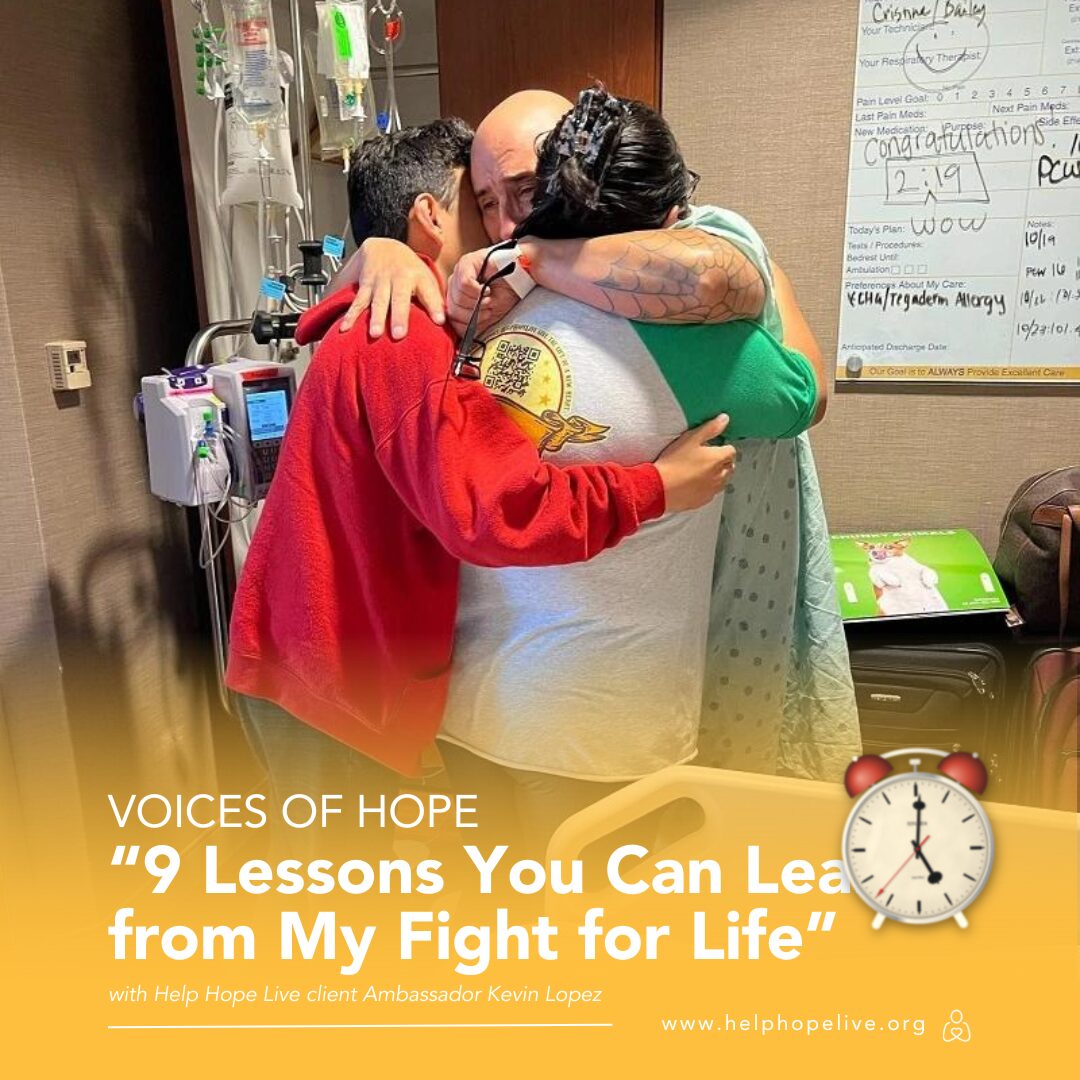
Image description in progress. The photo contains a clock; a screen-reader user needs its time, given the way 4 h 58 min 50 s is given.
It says 5 h 00 min 37 s
